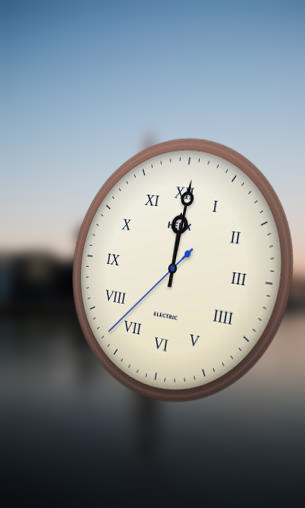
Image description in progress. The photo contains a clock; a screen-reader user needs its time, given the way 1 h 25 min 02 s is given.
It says 12 h 00 min 37 s
